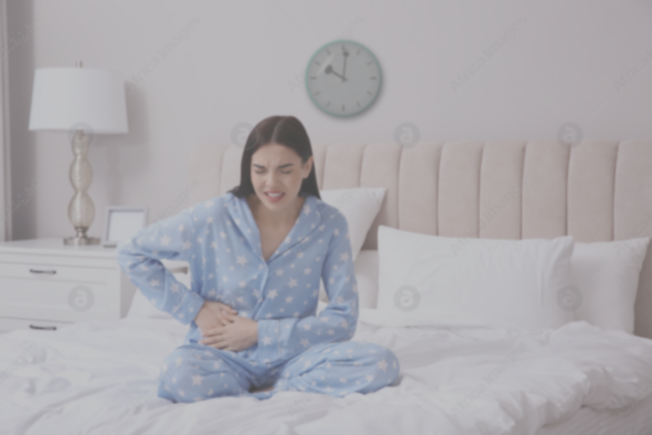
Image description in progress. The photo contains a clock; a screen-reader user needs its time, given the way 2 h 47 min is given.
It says 10 h 01 min
